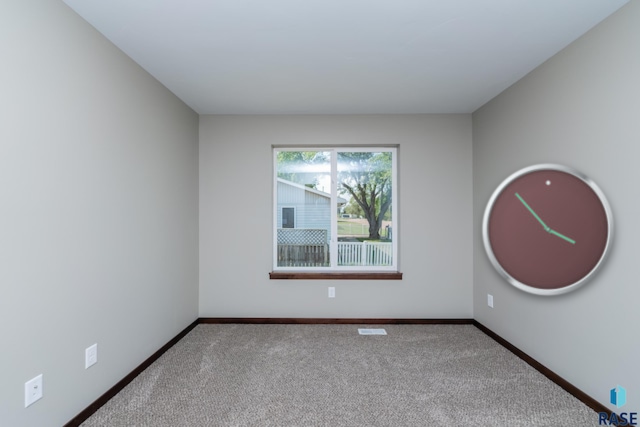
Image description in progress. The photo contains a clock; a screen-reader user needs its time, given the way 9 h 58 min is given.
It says 3 h 53 min
